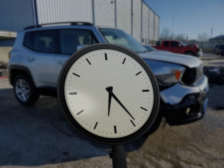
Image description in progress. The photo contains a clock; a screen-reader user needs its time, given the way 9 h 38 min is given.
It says 6 h 24 min
